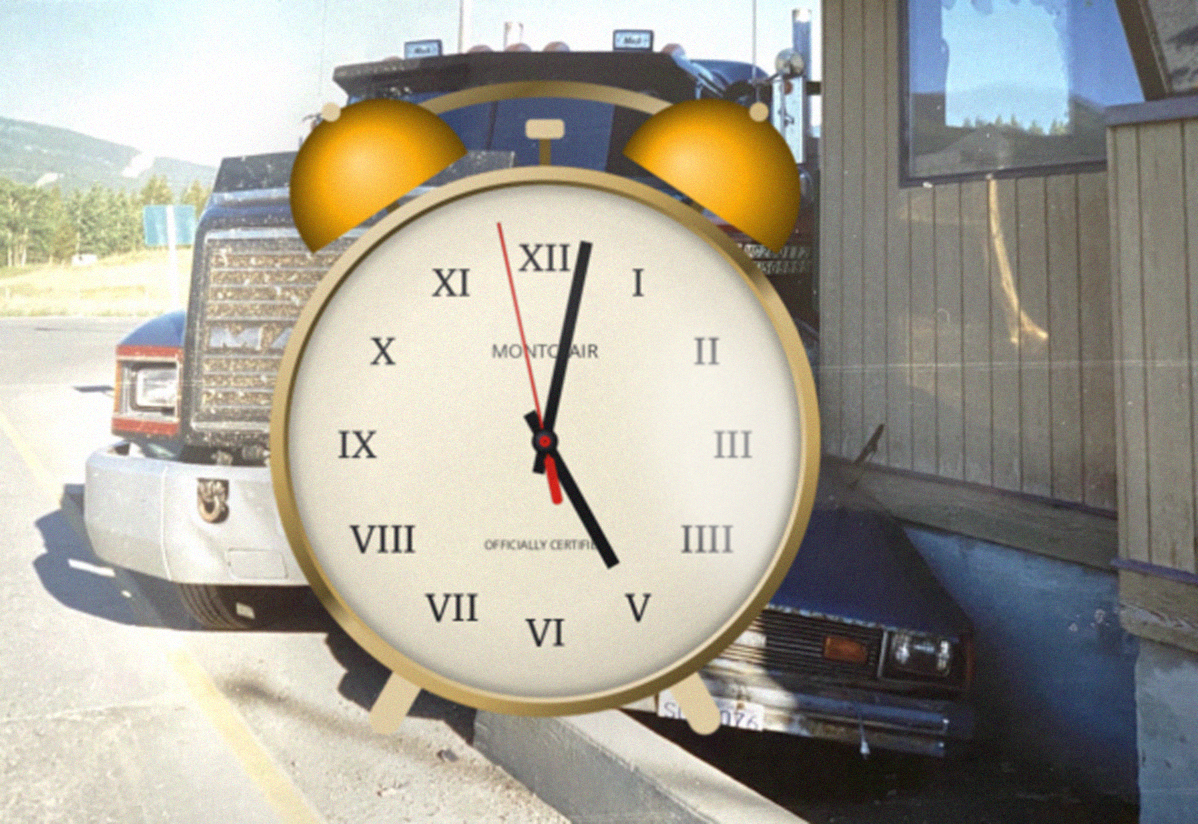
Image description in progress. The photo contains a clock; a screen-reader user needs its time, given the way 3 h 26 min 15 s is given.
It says 5 h 01 min 58 s
